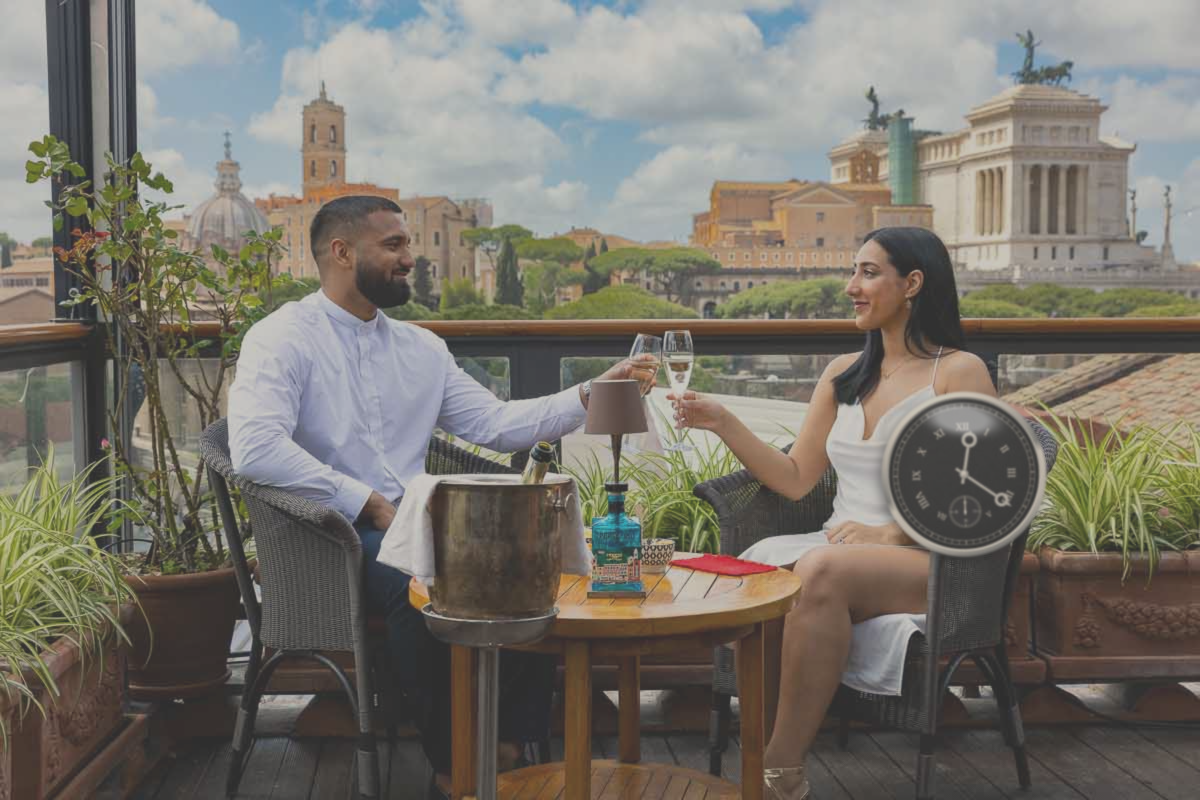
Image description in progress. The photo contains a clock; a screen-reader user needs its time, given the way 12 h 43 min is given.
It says 12 h 21 min
